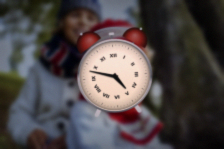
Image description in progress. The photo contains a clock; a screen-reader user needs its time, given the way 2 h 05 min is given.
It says 4 h 48 min
